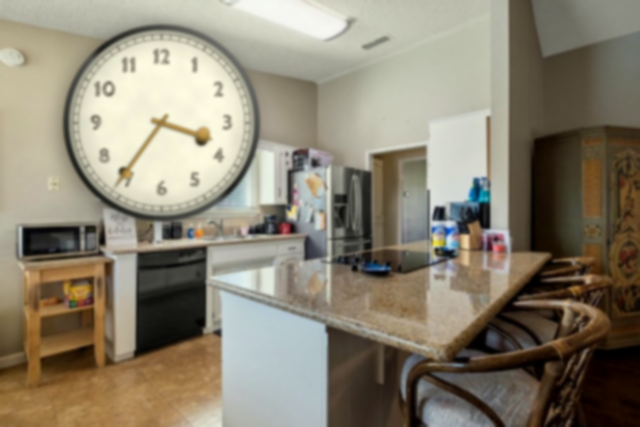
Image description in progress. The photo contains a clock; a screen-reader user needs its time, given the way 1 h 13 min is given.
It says 3 h 36 min
